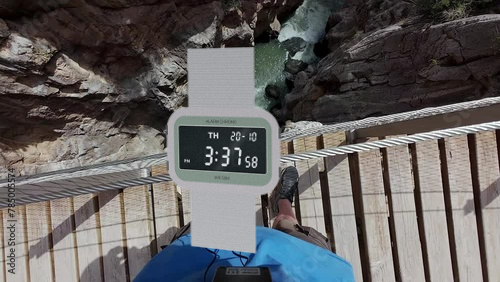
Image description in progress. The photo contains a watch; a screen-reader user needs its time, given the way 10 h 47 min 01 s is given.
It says 3 h 37 min 58 s
